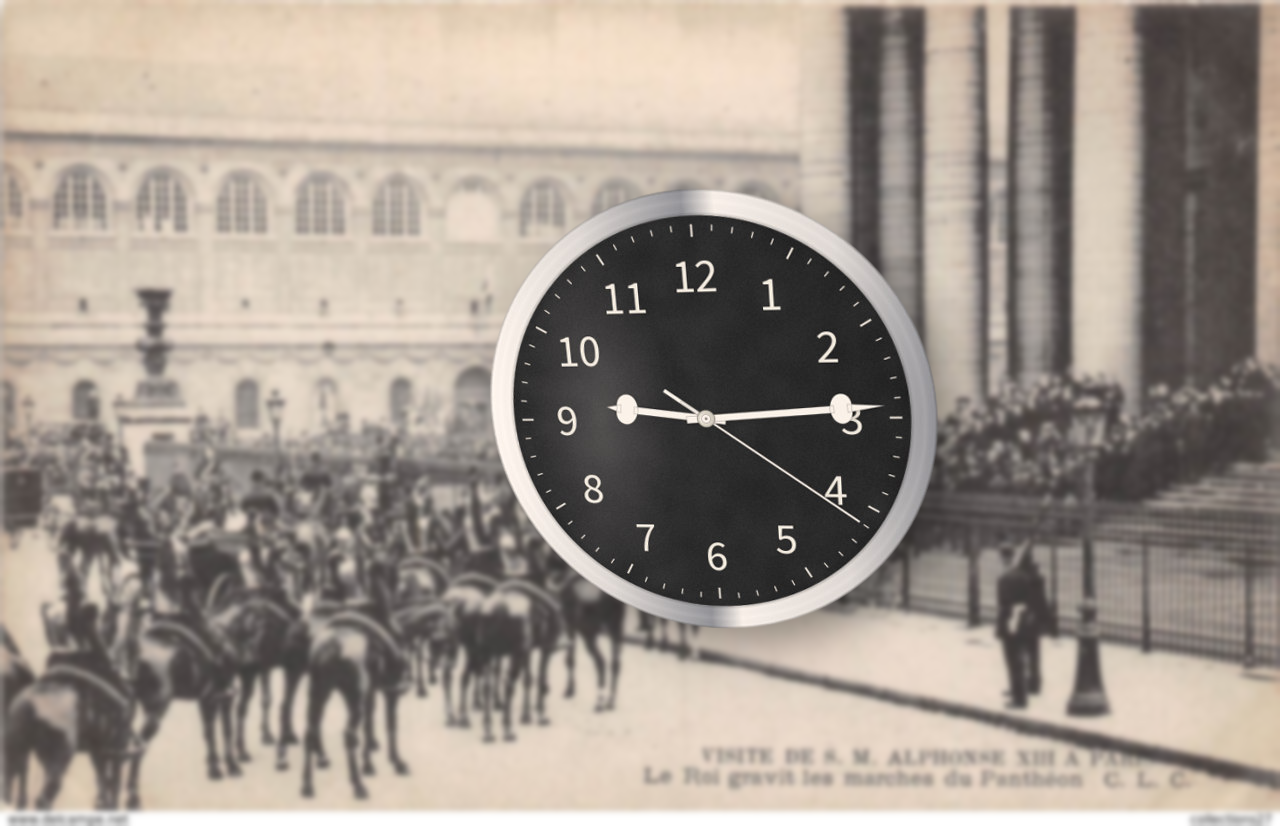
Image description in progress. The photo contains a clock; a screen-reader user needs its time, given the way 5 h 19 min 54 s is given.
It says 9 h 14 min 21 s
